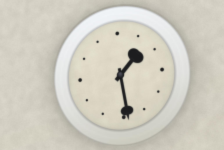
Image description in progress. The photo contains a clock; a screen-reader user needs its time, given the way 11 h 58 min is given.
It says 1 h 29 min
